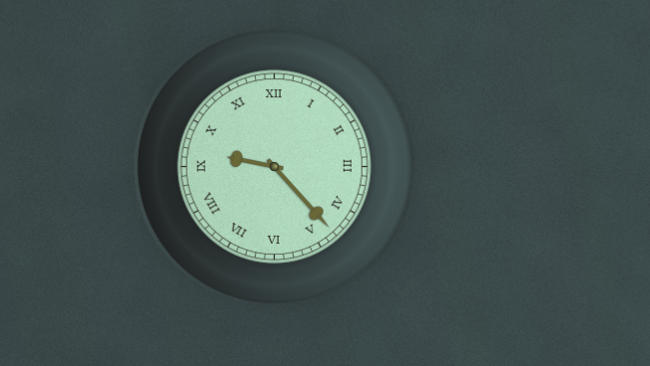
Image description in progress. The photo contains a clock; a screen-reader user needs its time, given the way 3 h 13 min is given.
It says 9 h 23 min
